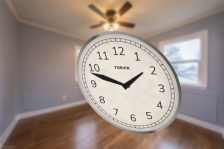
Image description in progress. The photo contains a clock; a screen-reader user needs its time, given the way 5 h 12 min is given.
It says 1 h 48 min
